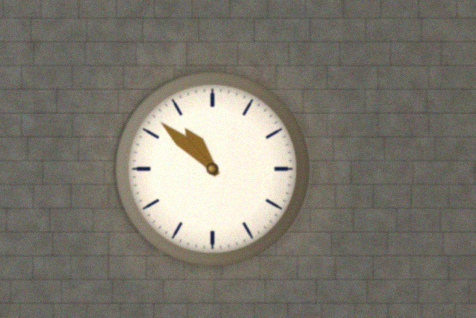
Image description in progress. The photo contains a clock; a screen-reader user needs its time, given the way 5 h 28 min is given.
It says 10 h 52 min
